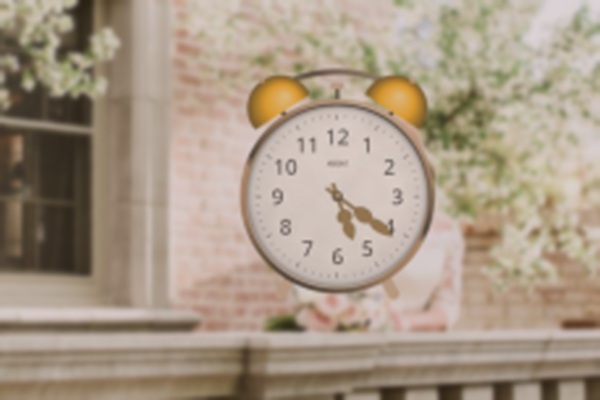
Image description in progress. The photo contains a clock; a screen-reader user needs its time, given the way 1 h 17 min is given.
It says 5 h 21 min
